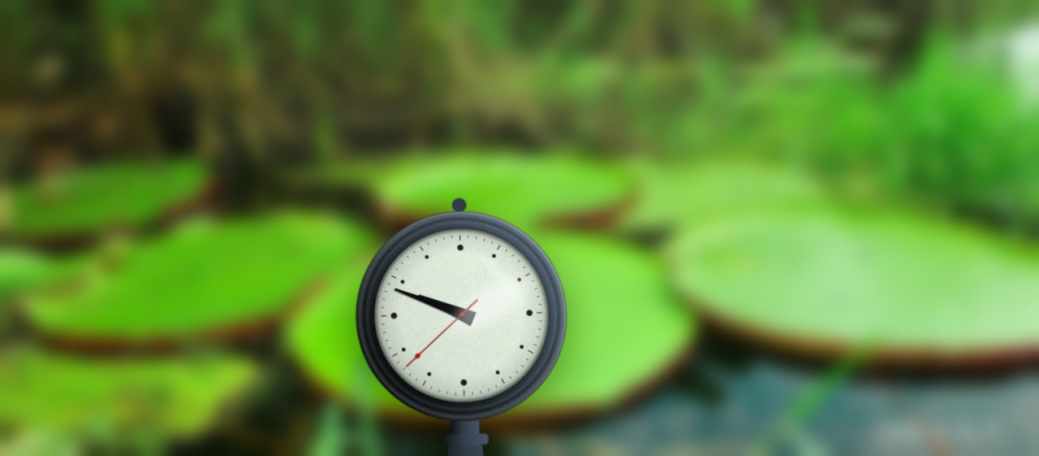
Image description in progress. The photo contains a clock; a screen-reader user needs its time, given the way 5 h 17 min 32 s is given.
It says 9 h 48 min 38 s
